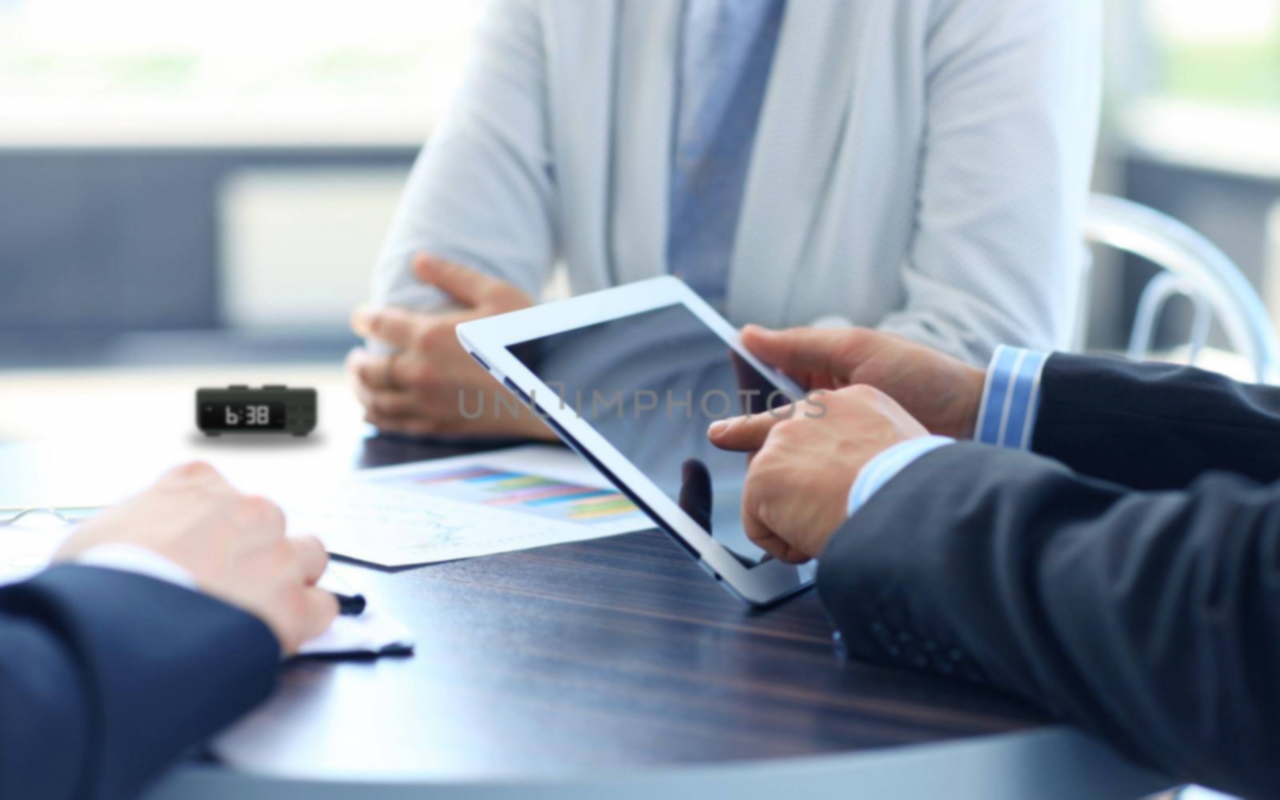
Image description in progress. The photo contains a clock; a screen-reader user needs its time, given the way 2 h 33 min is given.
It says 6 h 38 min
